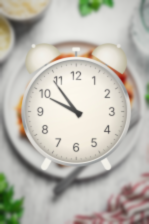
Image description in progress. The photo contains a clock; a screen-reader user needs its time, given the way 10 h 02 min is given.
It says 9 h 54 min
